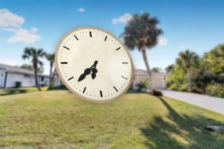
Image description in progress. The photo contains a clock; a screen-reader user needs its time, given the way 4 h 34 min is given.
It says 6 h 38 min
